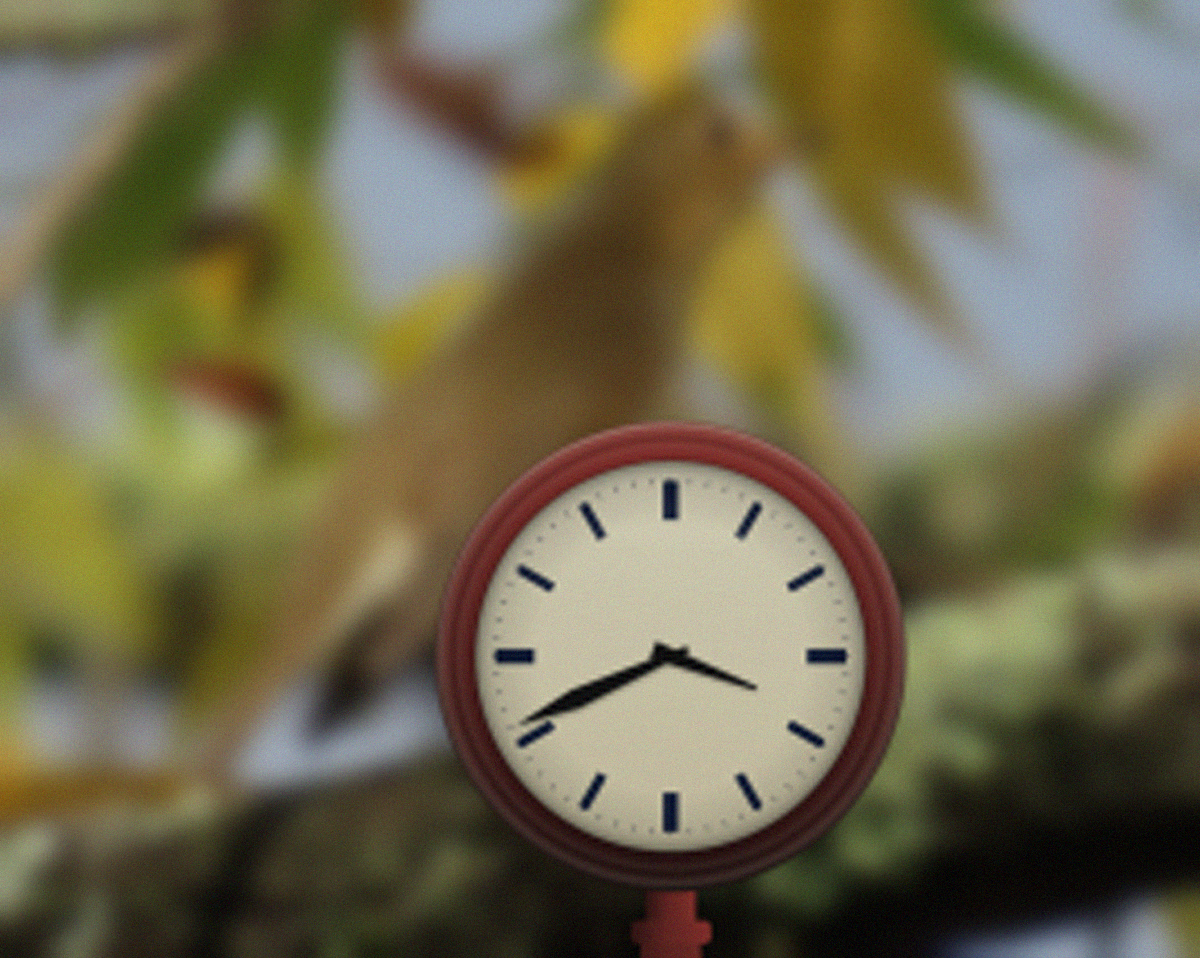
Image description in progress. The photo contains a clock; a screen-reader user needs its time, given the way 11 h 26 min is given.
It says 3 h 41 min
